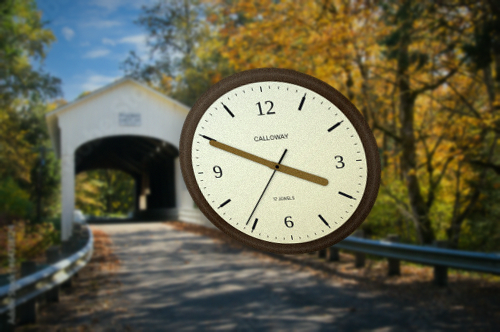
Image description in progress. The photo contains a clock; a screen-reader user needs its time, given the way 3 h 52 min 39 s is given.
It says 3 h 49 min 36 s
